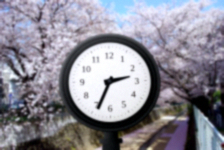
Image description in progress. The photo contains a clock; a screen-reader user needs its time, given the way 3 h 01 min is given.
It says 2 h 34 min
